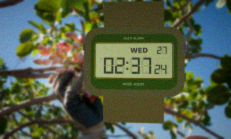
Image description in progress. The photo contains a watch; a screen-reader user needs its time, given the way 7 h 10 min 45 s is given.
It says 2 h 37 min 24 s
